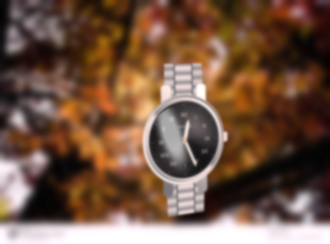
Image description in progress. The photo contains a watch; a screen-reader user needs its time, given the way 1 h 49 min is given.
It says 12 h 26 min
